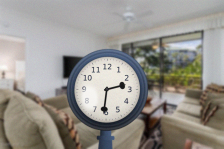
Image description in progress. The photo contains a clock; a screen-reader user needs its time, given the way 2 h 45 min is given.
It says 2 h 31 min
